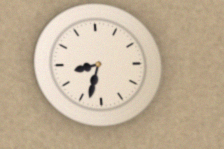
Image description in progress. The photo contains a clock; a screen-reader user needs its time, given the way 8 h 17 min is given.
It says 8 h 33 min
